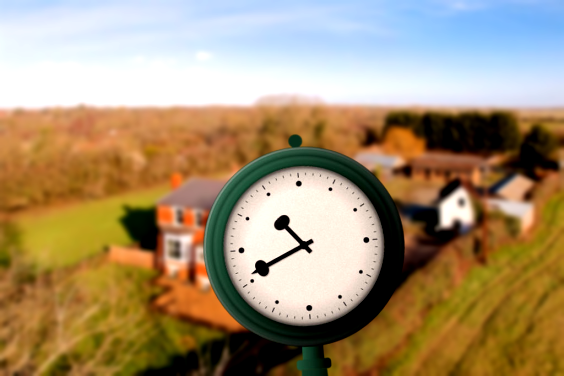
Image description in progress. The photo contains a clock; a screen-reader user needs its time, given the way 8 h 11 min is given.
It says 10 h 41 min
